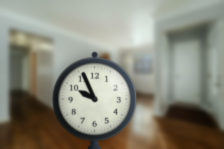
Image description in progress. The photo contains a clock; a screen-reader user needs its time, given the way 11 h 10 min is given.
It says 9 h 56 min
